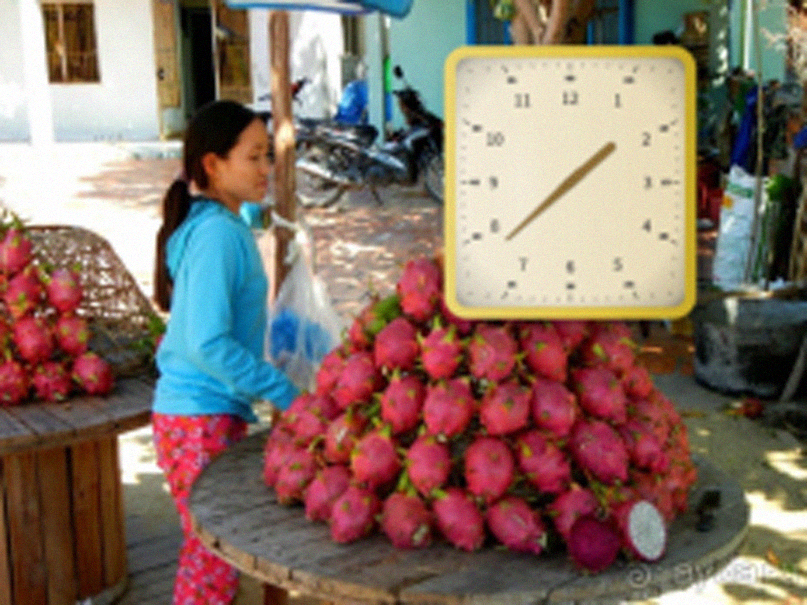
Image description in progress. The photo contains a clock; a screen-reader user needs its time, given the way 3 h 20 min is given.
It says 1 h 38 min
